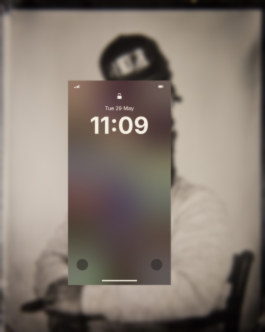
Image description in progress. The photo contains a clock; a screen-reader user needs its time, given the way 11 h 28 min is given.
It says 11 h 09 min
